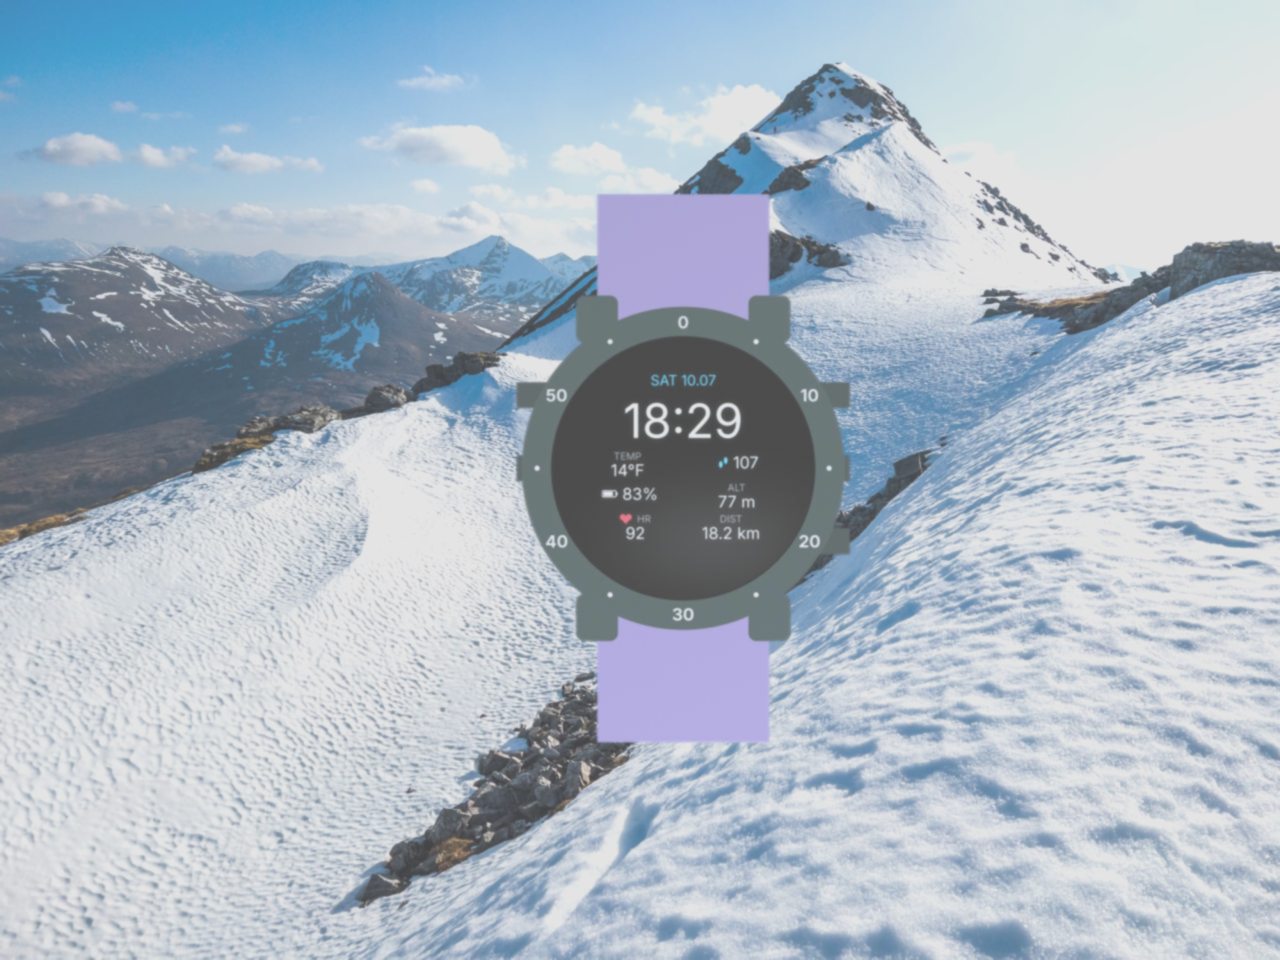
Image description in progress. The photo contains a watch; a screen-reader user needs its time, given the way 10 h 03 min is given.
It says 18 h 29 min
